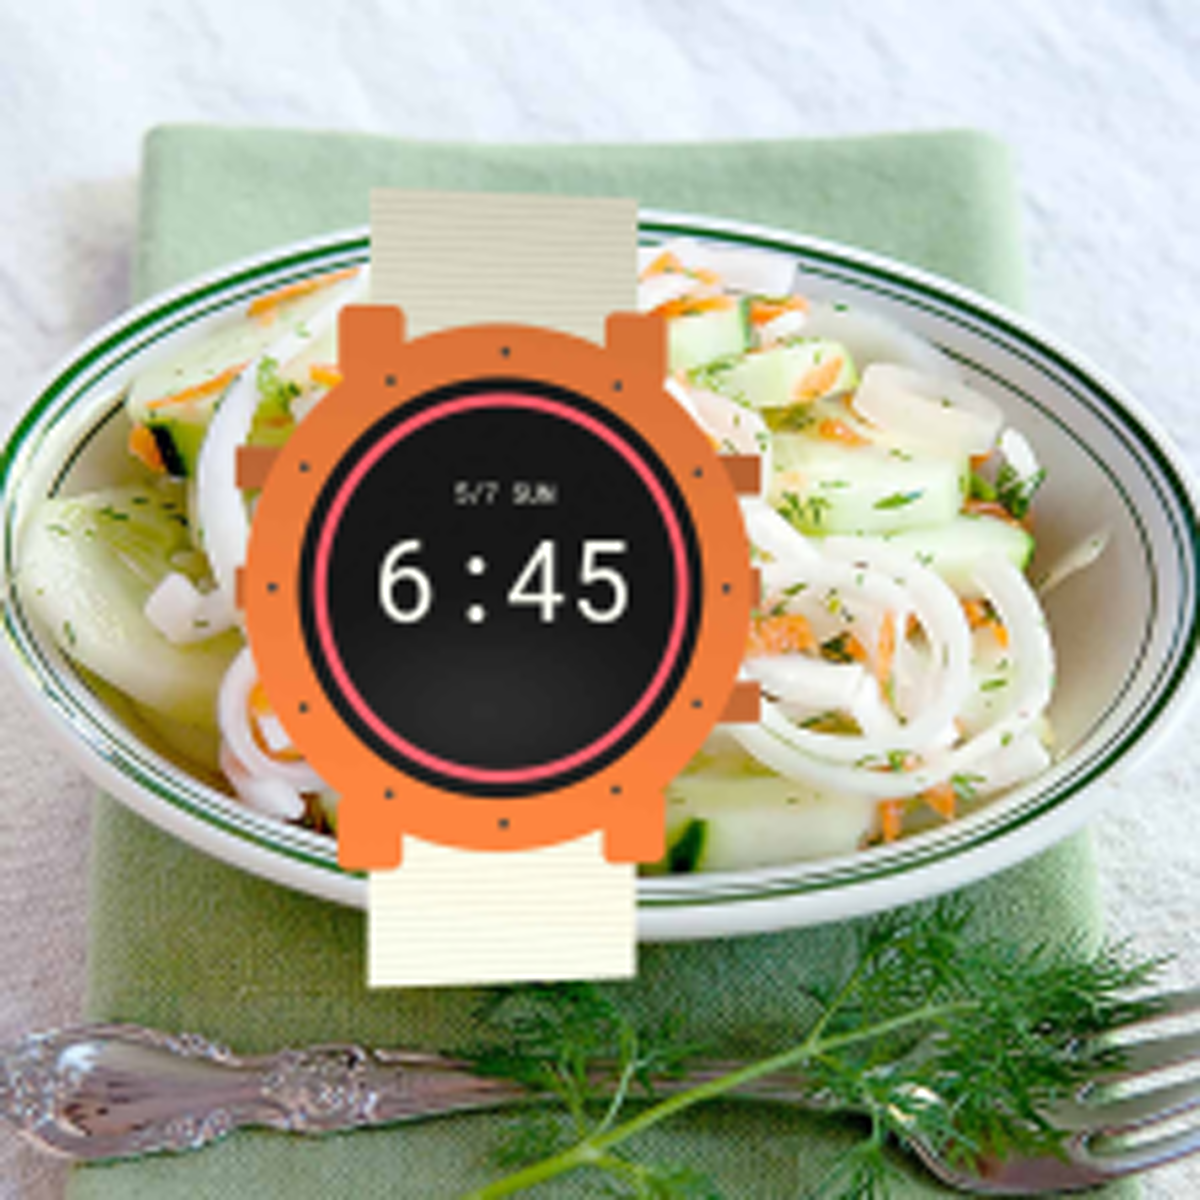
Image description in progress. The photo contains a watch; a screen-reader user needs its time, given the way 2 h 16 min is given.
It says 6 h 45 min
